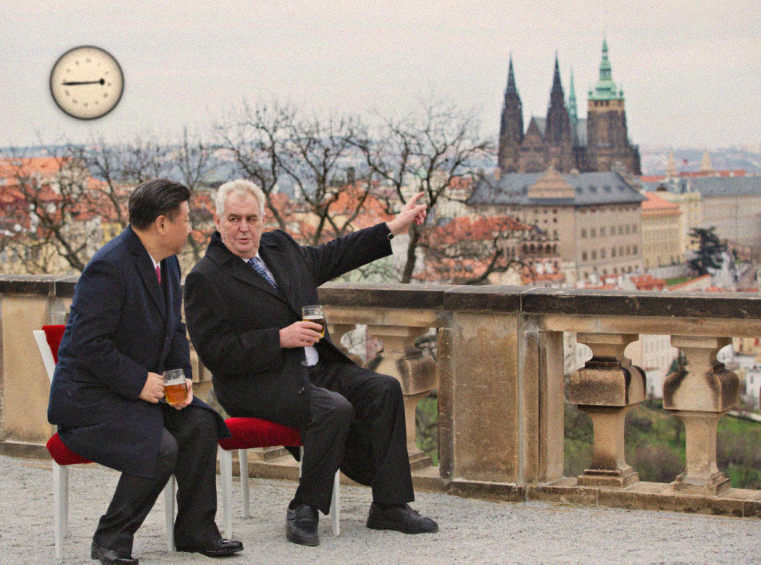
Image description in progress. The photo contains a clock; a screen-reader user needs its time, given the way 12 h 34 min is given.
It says 2 h 44 min
